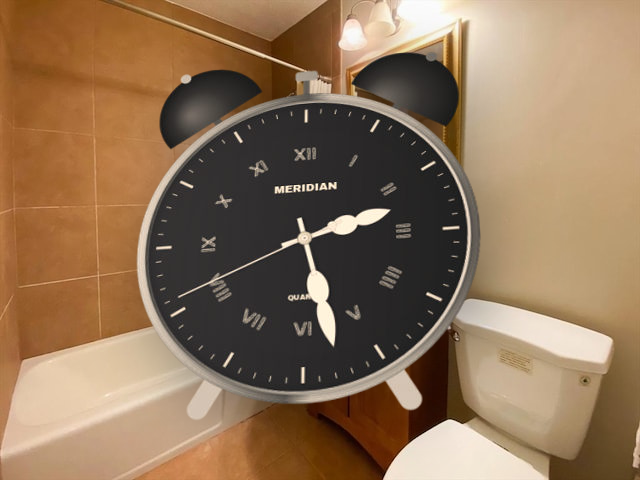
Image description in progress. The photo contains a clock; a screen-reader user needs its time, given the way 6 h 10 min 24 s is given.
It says 2 h 27 min 41 s
